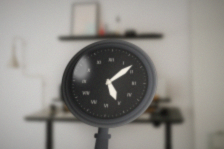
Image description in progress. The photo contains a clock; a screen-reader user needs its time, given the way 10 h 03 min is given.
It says 5 h 08 min
